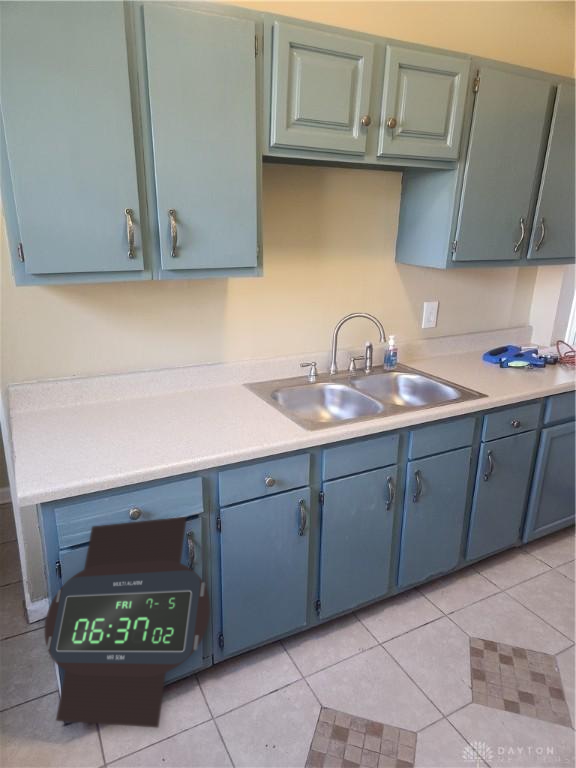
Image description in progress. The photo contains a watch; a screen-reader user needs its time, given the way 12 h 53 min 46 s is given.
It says 6 h 37 min 02 s
